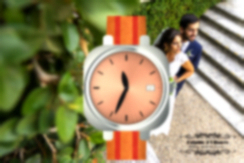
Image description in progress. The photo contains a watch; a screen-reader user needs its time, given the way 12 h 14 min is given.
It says 11 h 34 min
